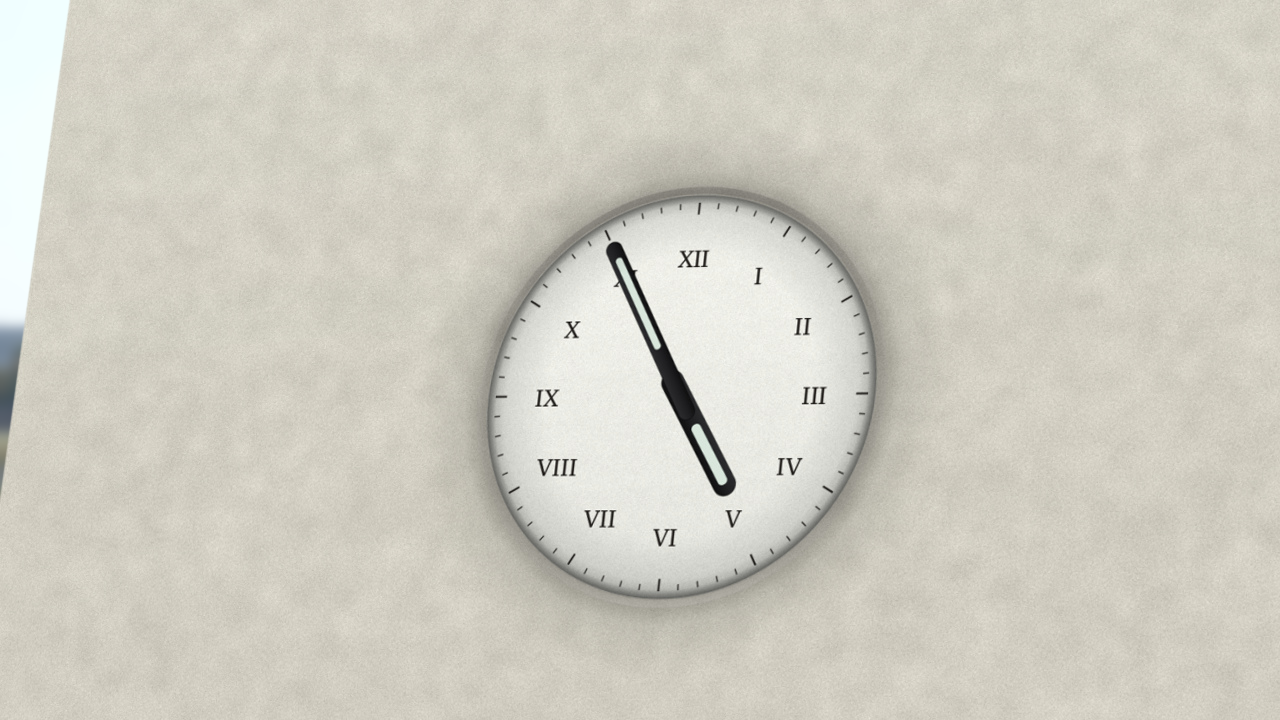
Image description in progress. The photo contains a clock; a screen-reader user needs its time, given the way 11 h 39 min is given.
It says 4 h 55 min
